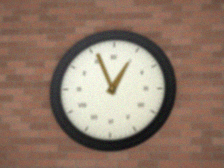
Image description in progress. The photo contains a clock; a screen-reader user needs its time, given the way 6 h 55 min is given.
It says 12 h 56 min
